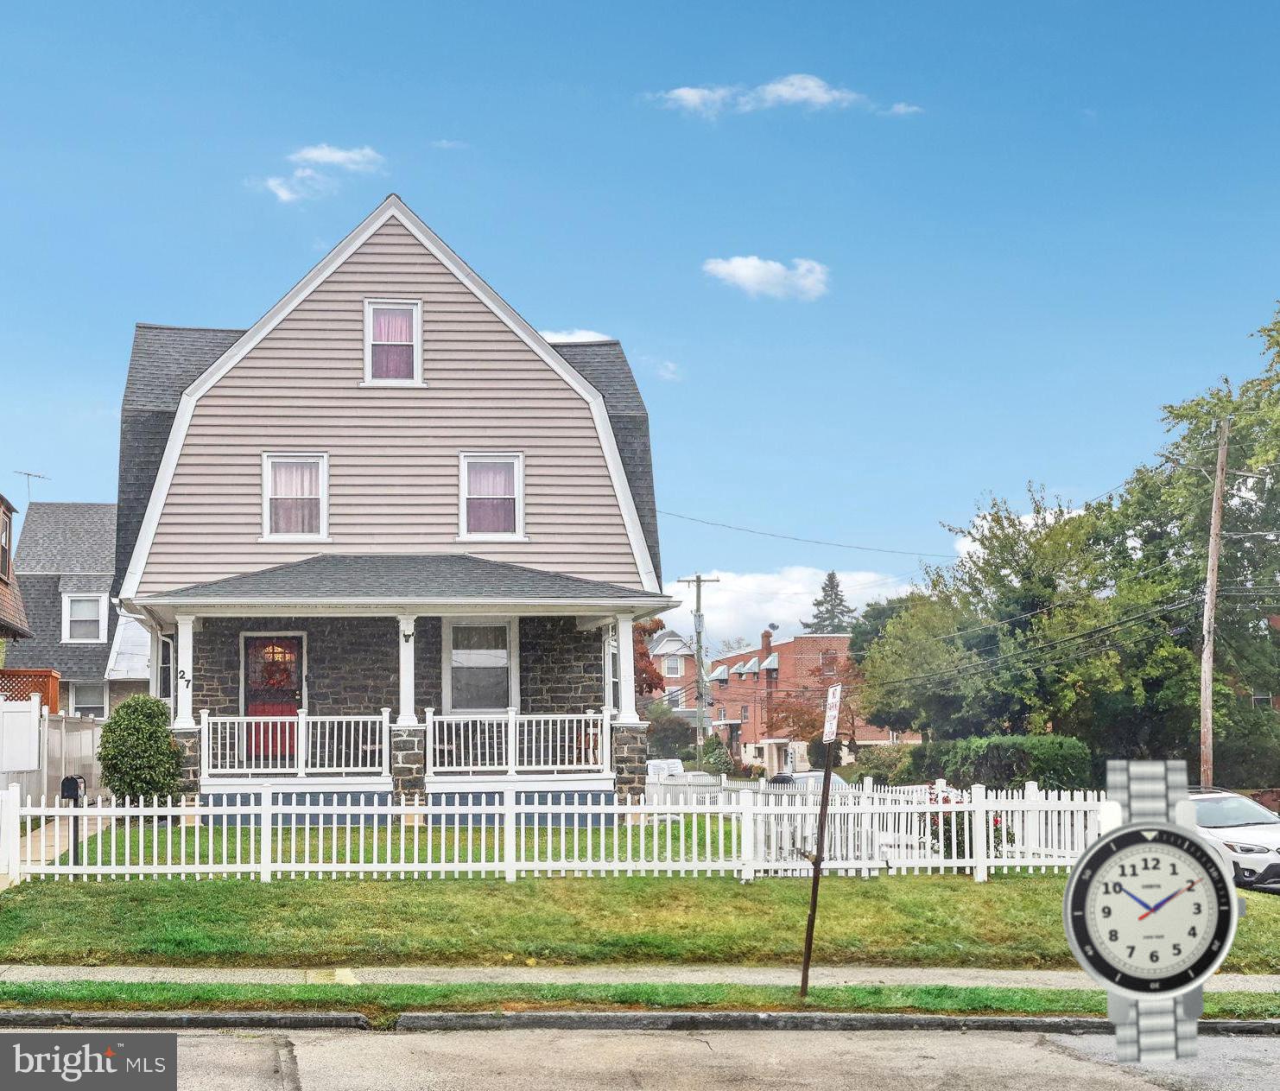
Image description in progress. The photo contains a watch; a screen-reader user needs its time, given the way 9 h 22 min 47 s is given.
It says 1 h 51 min 10 s
